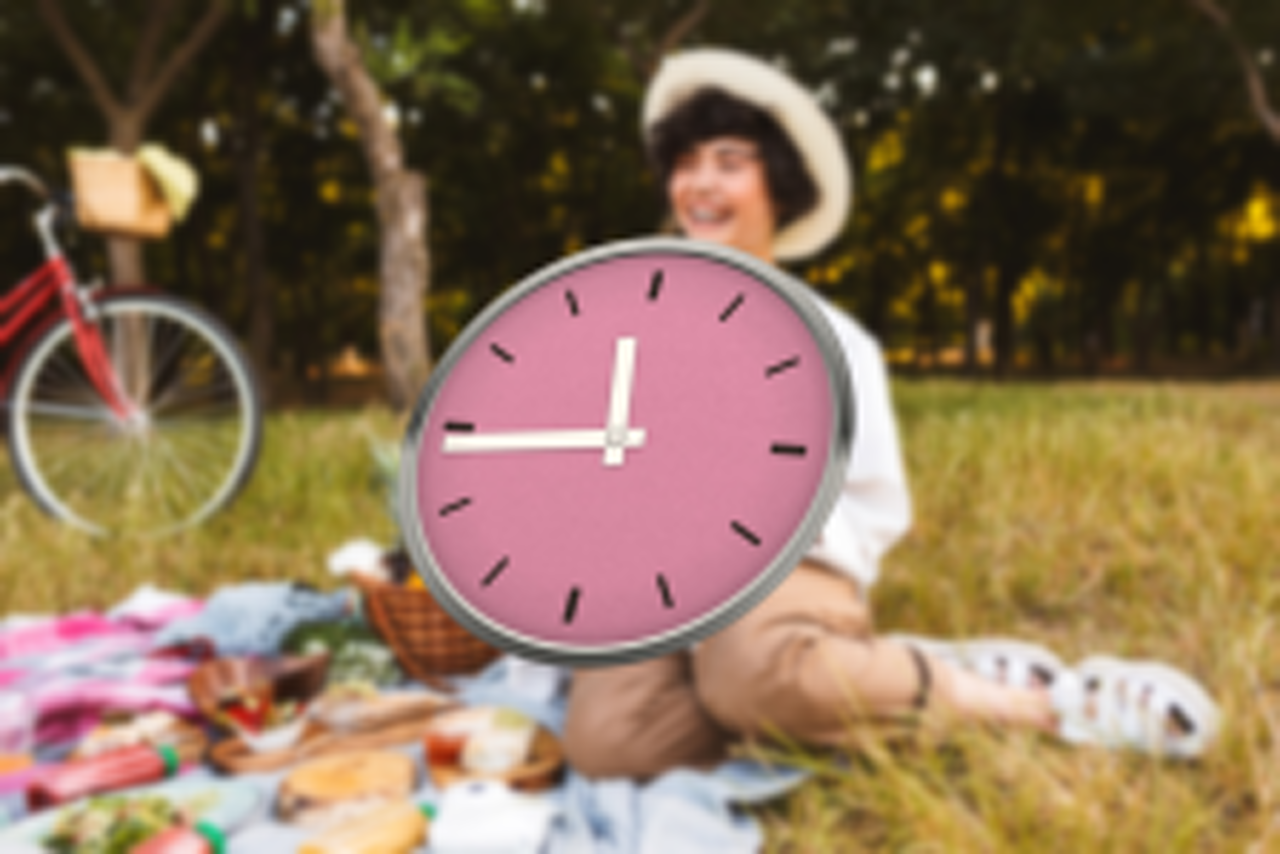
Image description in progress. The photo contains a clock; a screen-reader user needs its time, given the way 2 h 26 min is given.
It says 11 h 44 min
